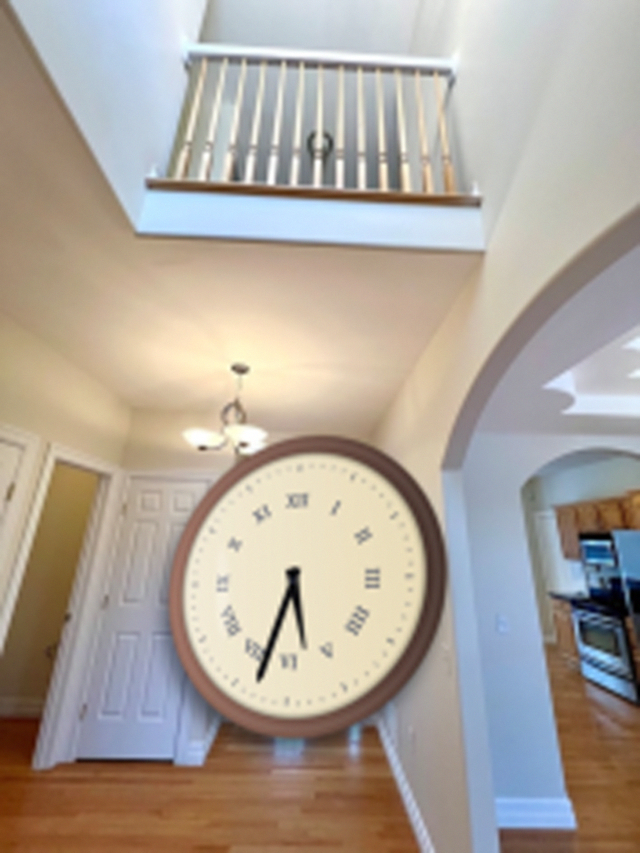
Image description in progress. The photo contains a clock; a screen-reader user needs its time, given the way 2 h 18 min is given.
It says 5 h 33 min
